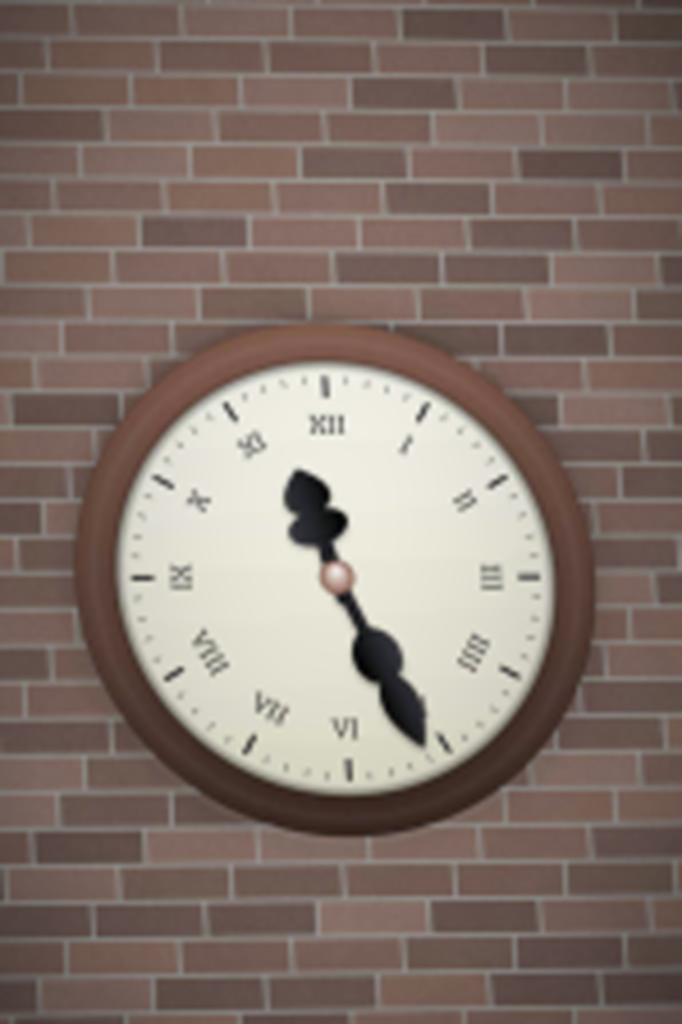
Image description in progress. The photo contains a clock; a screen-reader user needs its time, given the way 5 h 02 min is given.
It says 11 h 26 min
